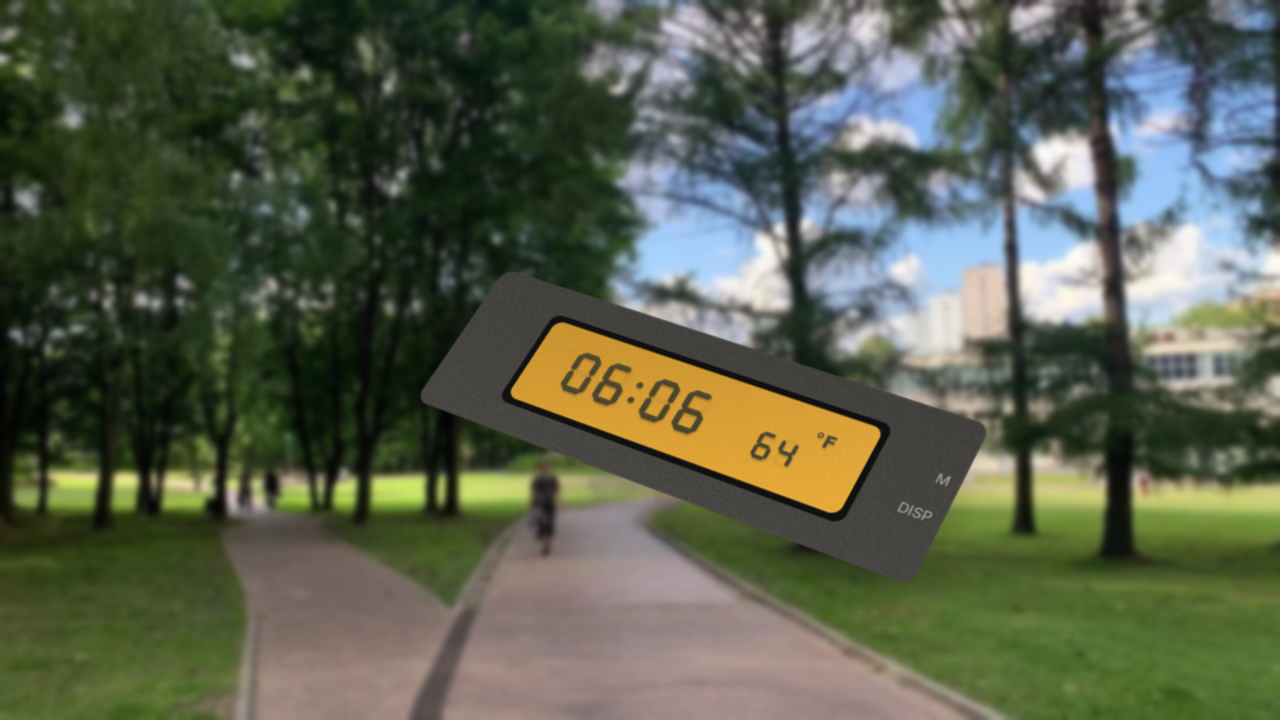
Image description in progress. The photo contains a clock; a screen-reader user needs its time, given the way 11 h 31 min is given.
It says 6 h 06 min
